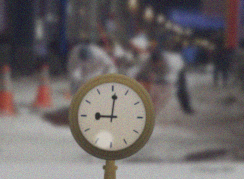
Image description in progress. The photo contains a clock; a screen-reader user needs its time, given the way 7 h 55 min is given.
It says 9 h 01 min
